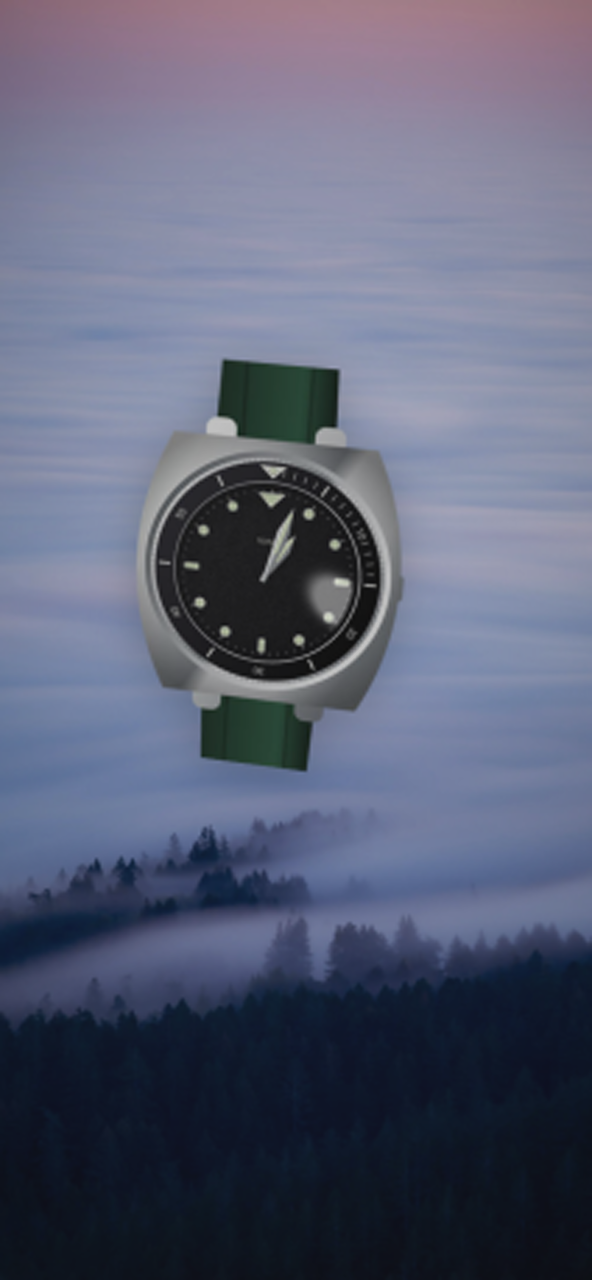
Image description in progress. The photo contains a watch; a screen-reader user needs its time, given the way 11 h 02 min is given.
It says 1 h 03 min
